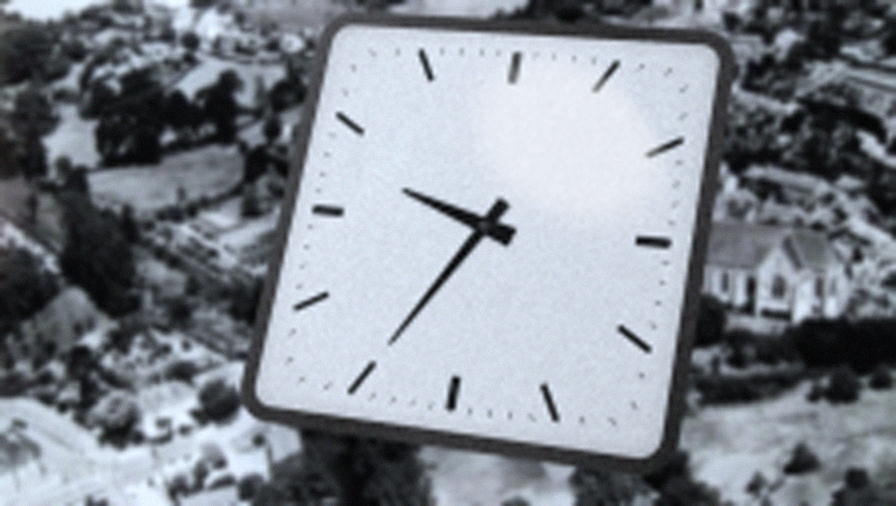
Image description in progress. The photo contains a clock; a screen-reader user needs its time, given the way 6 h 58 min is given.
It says 9 h 35 min
